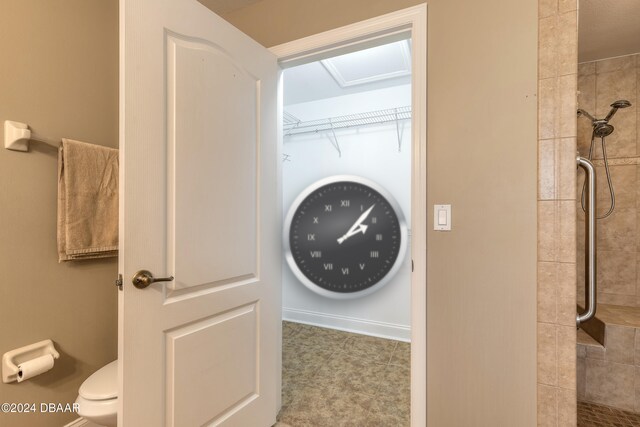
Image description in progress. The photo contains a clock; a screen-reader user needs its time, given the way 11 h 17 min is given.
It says 2 h 07 min
